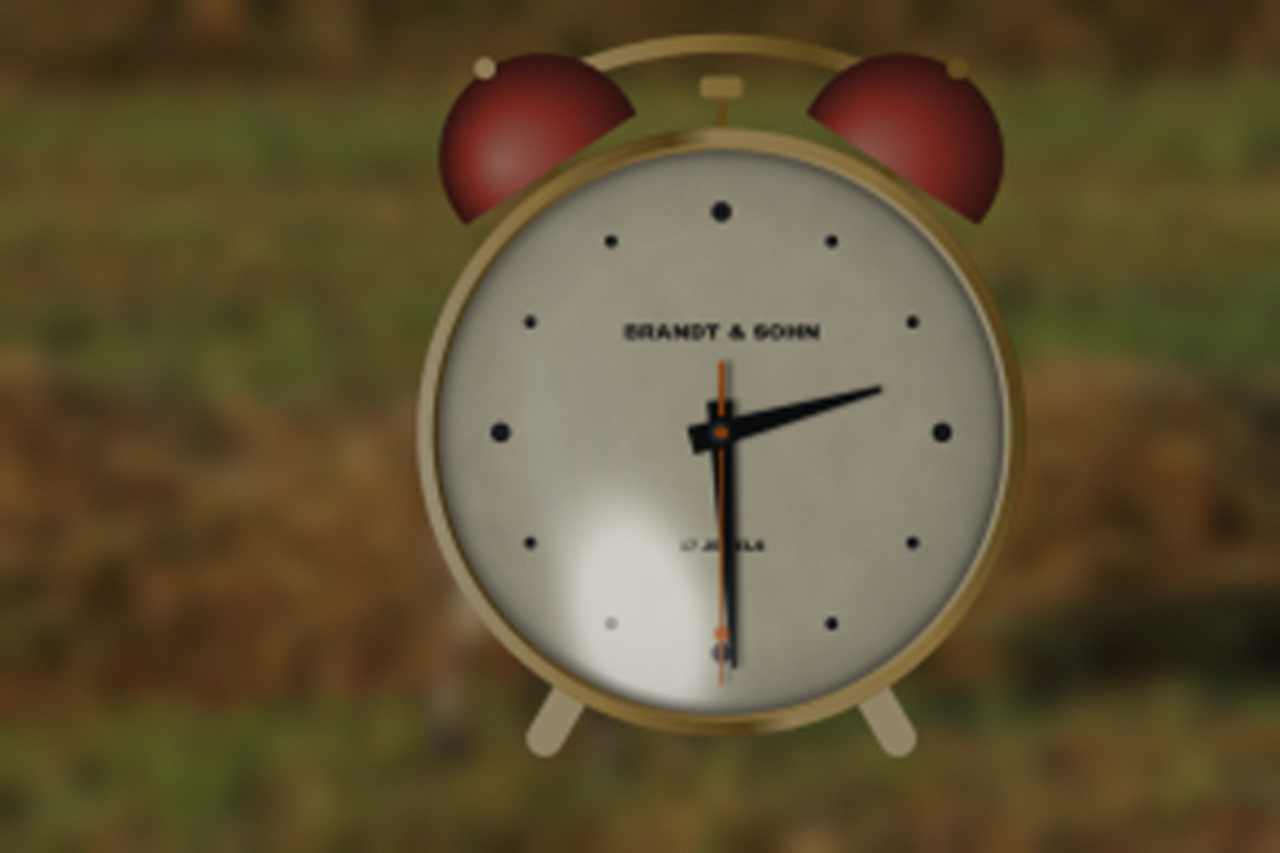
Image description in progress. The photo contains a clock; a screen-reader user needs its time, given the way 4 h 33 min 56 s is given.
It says 2 h 29 min 30 s
